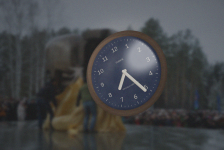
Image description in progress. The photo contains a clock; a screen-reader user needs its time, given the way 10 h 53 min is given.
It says 7 h 26 min
